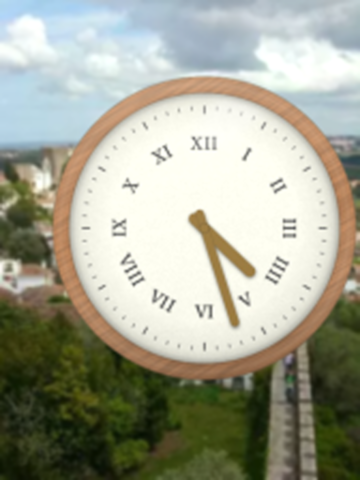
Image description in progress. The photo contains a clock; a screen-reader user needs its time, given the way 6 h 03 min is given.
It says 4 h 27 min
